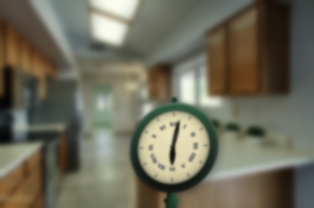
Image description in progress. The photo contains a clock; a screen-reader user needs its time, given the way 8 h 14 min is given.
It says 6 h 02 min
